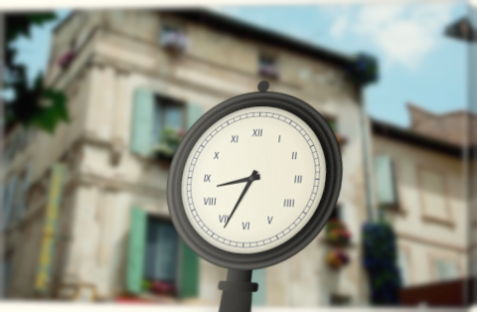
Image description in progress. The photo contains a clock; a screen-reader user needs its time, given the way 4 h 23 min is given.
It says 8 h 34 min
